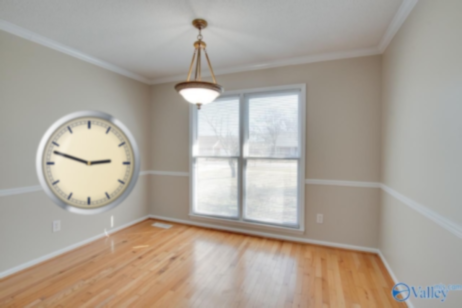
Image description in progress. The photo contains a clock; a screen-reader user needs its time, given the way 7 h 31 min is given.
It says 2 h 48 min
